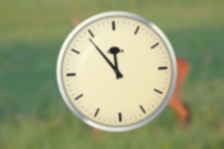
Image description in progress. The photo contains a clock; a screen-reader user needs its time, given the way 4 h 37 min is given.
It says 11 h 54 min
